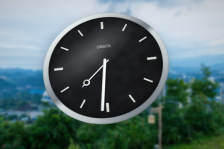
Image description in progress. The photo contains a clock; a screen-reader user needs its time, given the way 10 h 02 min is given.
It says 7 h 31 min
